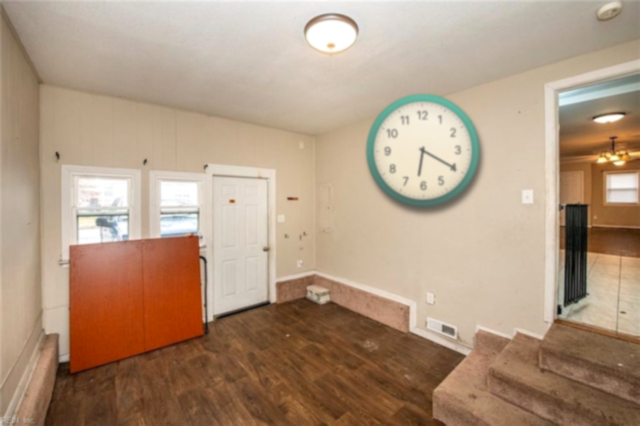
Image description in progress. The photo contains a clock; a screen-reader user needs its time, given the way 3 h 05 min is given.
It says 6 h 20 min
